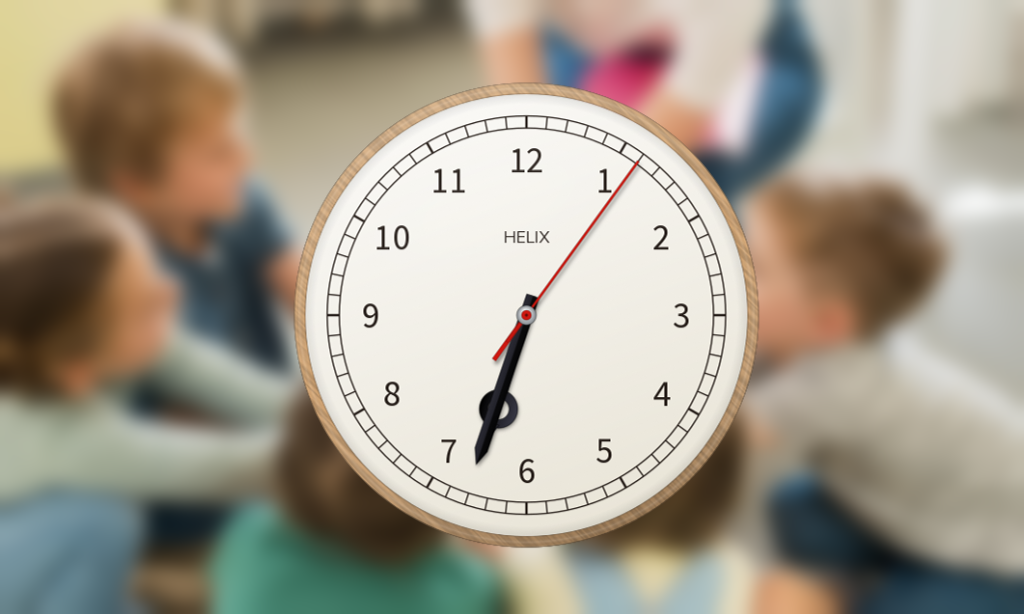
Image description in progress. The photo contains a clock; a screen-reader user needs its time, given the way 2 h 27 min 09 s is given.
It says 6 h 33 min 06 s
